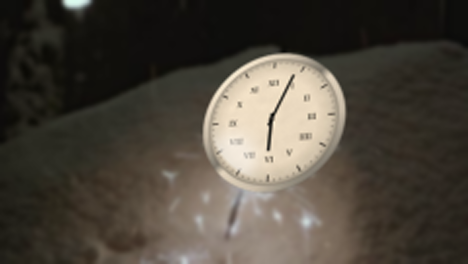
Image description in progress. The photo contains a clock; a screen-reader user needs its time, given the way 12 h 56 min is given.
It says 6 h 04 min
